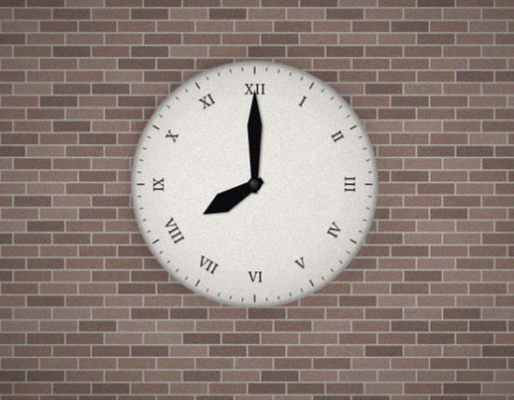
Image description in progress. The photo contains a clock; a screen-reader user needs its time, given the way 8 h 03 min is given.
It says 8 h 00 min
